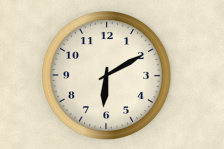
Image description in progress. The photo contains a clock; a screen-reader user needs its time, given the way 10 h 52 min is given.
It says 6 h 10 min
